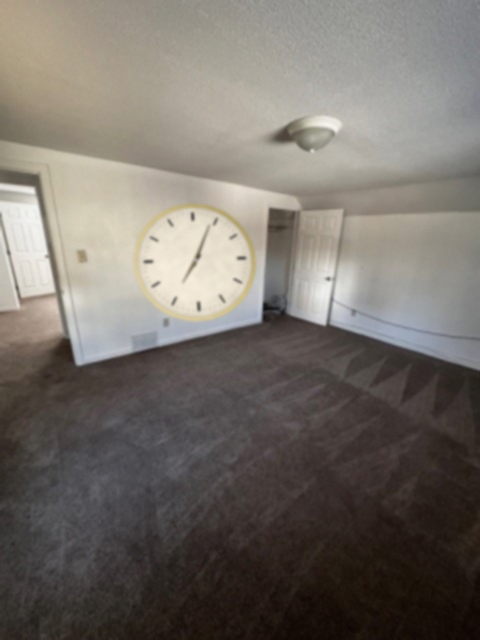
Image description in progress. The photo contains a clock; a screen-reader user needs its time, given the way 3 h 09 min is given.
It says 7 h 04 min
